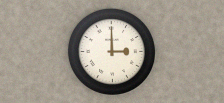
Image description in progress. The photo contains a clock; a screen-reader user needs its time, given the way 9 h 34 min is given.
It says 3 h 00 min
